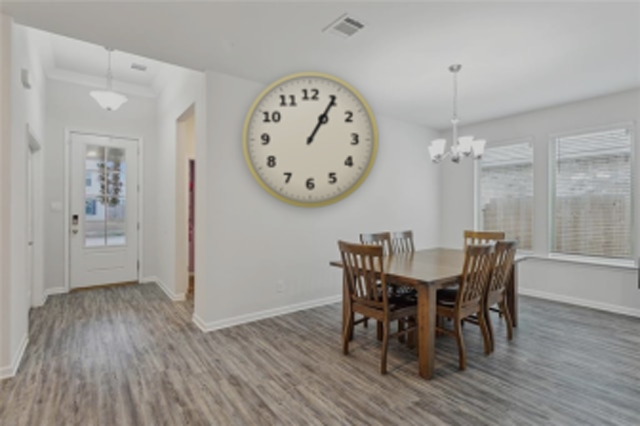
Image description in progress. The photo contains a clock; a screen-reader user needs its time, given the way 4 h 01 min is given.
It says 1 h 05 min
